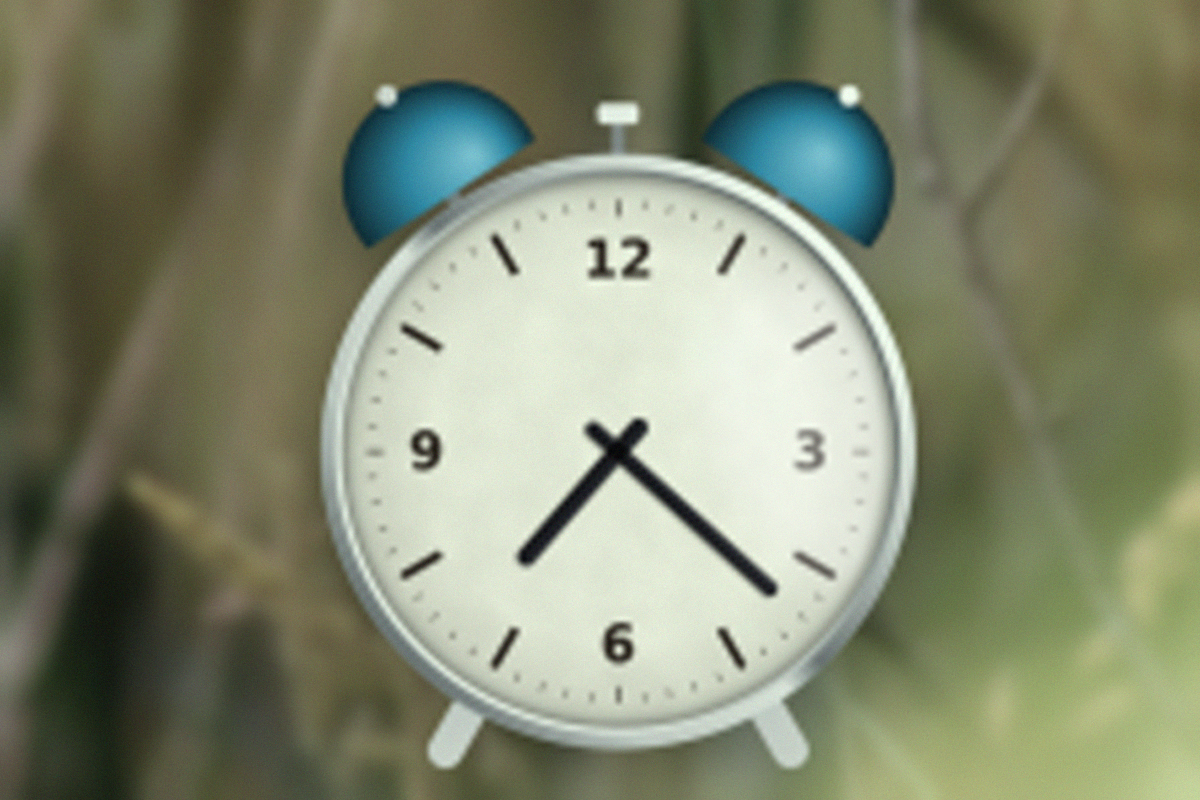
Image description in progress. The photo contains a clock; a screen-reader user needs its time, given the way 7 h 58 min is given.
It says 7 h 22 min
